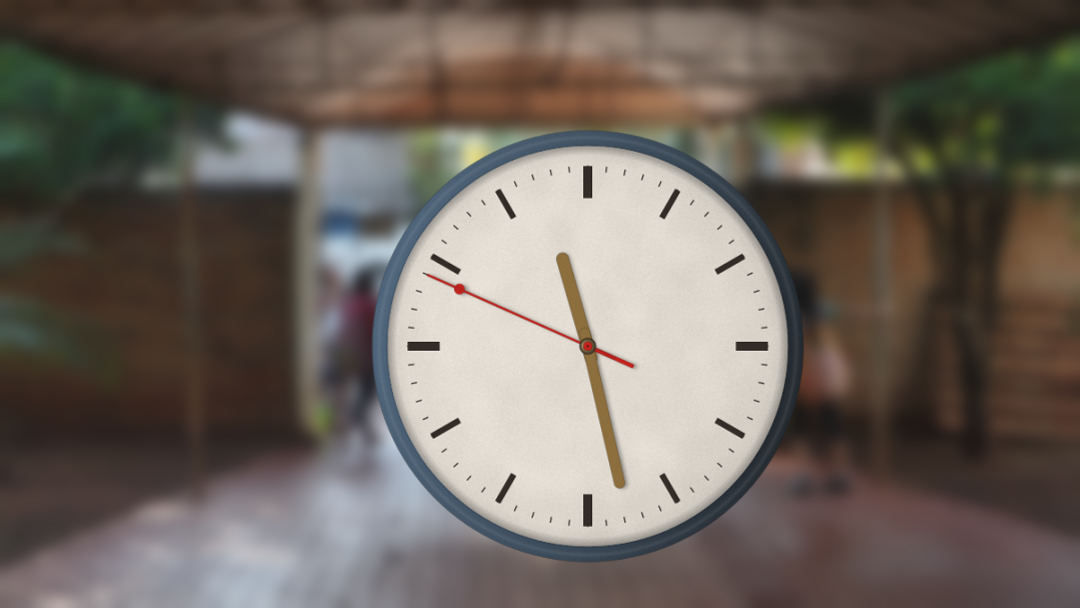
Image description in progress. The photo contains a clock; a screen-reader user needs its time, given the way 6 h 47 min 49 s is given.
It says 11 h 27 min 49 s
